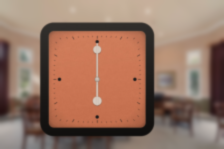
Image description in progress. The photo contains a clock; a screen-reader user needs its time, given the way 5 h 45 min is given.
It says 6 h 00 min
